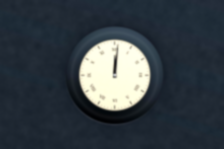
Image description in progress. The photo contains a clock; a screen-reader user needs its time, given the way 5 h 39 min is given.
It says 12 h 01 min
